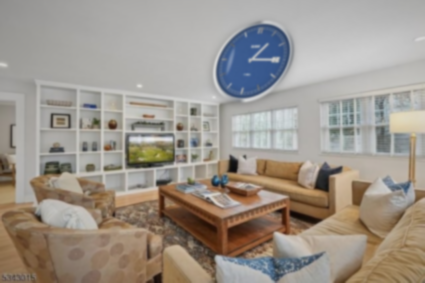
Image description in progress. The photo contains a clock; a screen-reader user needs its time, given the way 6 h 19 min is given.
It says 1 h 15 min
